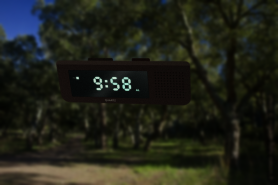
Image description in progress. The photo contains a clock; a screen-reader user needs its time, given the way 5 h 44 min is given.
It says 9 h 58 min
